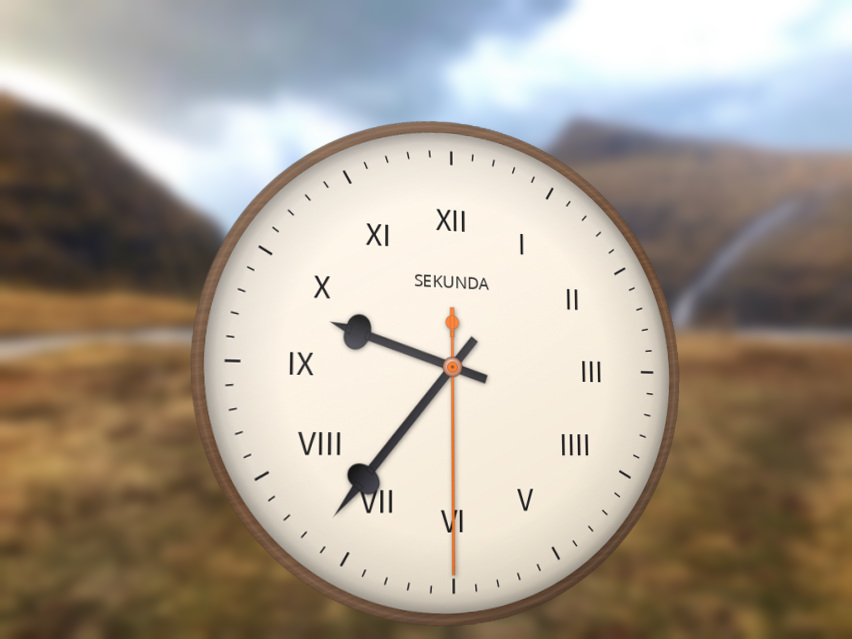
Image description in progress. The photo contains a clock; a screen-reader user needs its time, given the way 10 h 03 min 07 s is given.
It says 9 h 36 min 30 s
